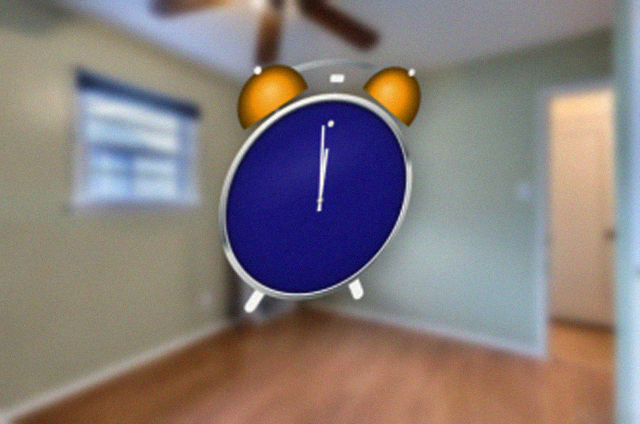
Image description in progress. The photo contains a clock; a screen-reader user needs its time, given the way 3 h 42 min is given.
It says 11 h 59 min
